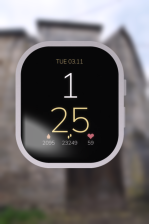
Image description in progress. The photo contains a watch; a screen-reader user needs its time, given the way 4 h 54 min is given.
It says 1 h 25 min
